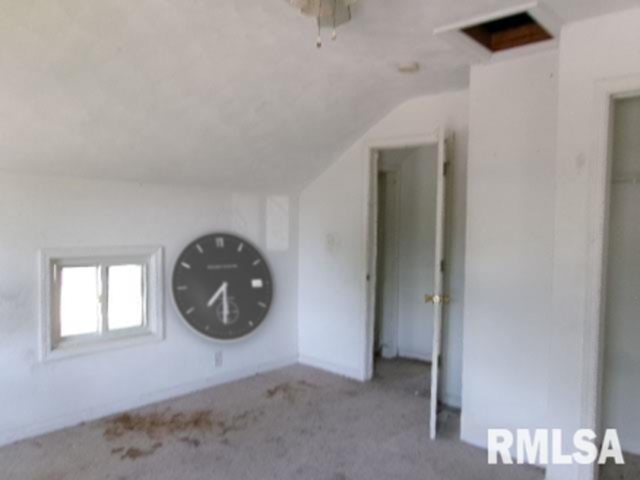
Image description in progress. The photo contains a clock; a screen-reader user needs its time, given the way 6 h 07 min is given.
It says 7 h 31 min
